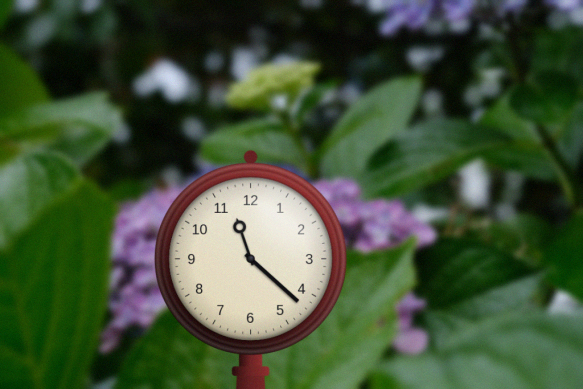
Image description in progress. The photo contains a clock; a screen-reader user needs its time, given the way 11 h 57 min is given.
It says 11 h 22 min
